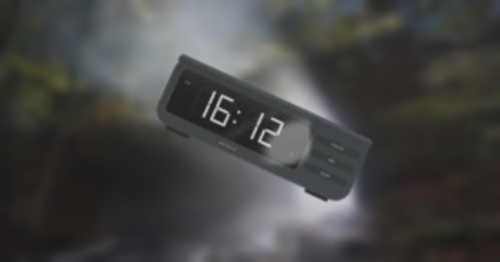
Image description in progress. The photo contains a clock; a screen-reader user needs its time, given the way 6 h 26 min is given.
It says 16 h 12 min
